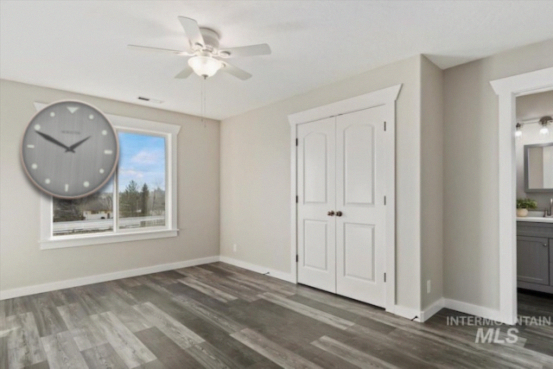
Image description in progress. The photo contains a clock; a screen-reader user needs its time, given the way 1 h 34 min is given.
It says 1 h 49 min
